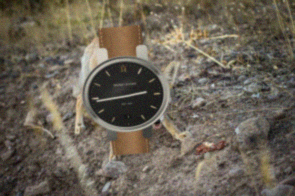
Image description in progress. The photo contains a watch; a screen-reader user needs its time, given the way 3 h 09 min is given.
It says 2 h 44 min
